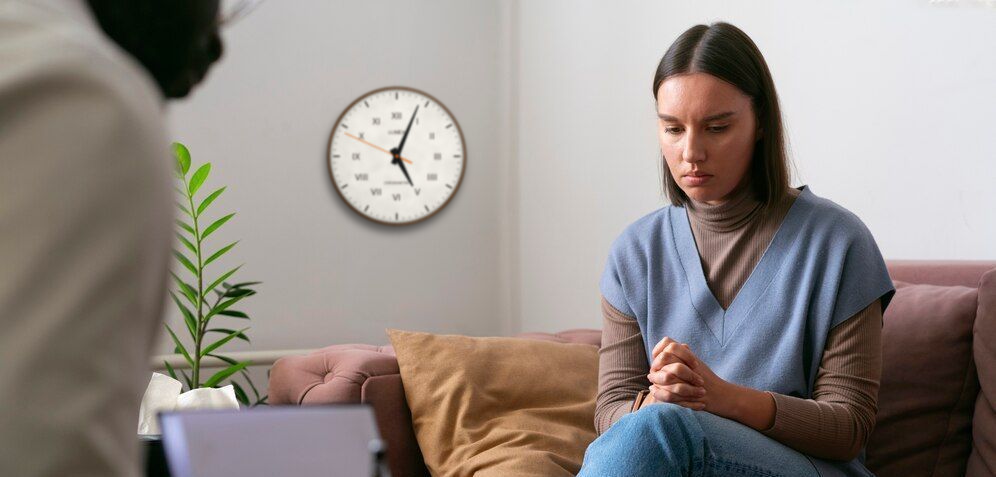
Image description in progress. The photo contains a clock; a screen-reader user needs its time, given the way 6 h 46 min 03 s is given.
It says 5 h 03 min 49 s
